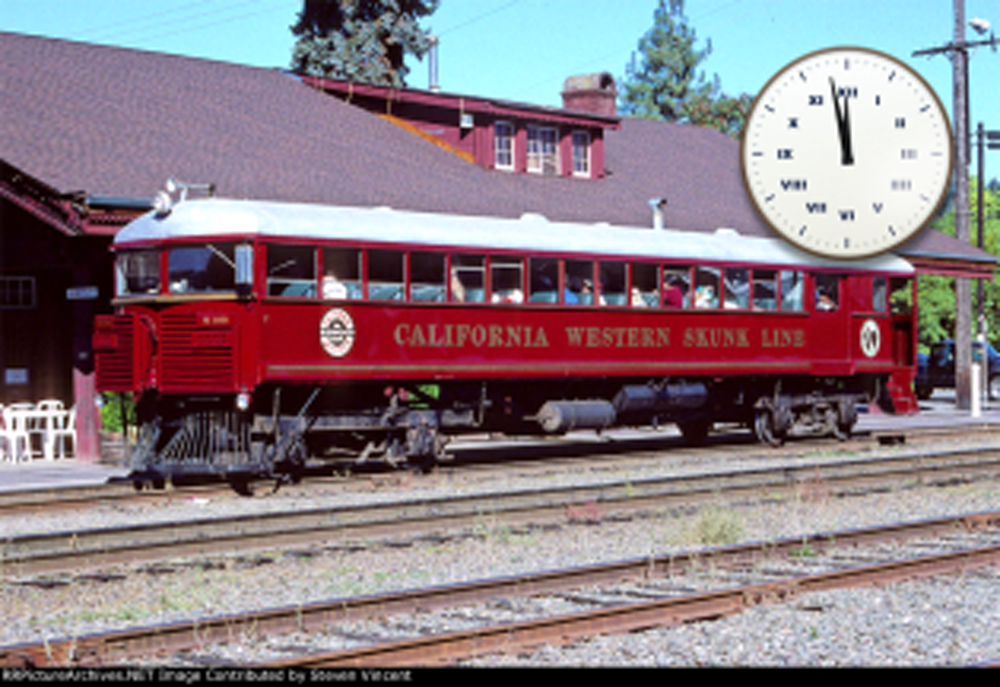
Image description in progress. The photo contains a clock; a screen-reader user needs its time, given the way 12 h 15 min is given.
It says 11 h 58 min
